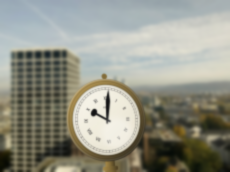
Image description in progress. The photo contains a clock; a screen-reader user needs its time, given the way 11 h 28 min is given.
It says 10 h 01 min
